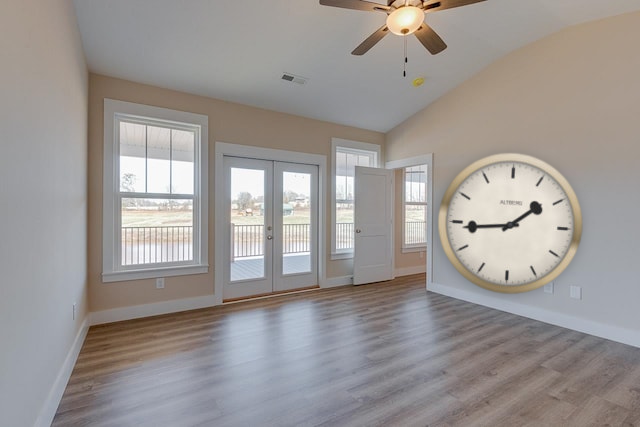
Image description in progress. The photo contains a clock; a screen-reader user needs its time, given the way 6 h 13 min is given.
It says 1 h 44 min
